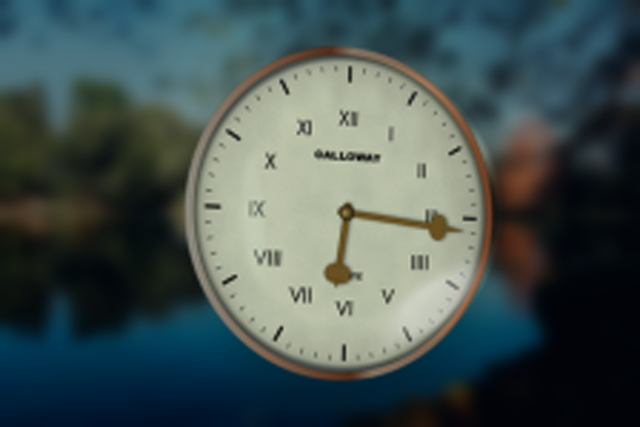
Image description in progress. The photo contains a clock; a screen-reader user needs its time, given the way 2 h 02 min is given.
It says 6 h 16 min
